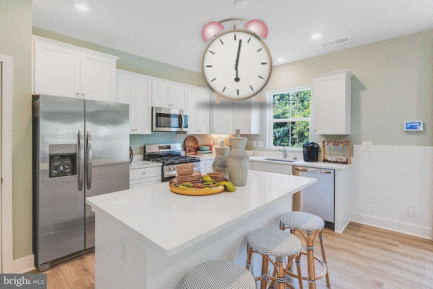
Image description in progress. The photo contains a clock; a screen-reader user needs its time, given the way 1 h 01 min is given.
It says 6 h 02 min
